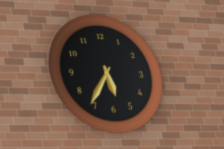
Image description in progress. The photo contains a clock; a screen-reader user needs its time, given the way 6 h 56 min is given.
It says 5 h 36 min
